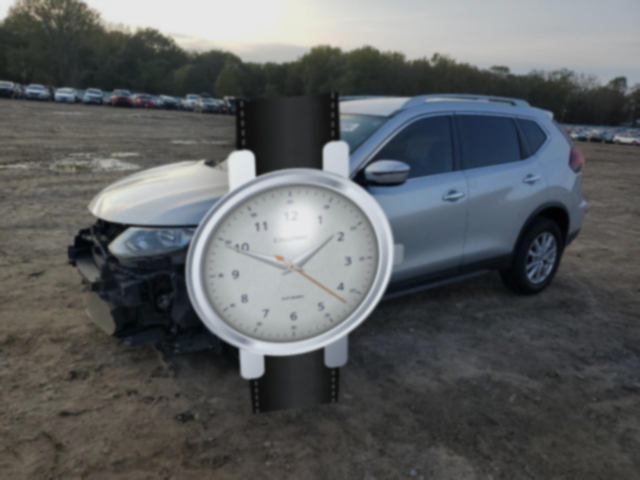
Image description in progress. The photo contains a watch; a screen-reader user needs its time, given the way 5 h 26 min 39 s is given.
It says 1 h 49 min 22 s
